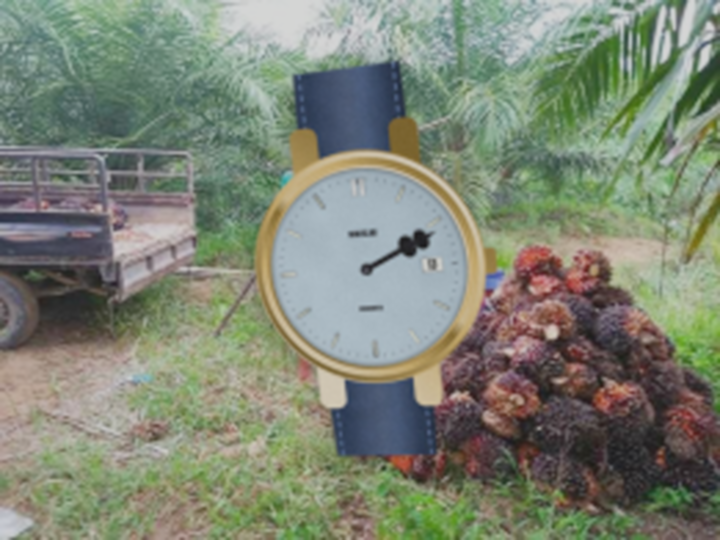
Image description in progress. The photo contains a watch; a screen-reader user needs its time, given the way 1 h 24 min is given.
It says 2 h 11 min
